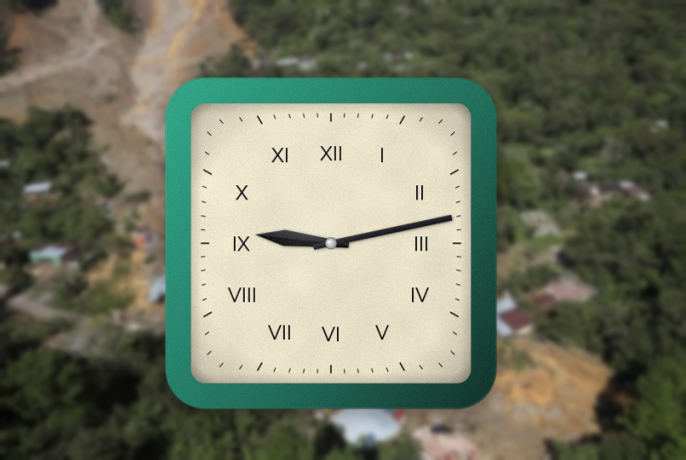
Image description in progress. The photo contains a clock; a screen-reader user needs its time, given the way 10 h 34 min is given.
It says 9 h 13 min
